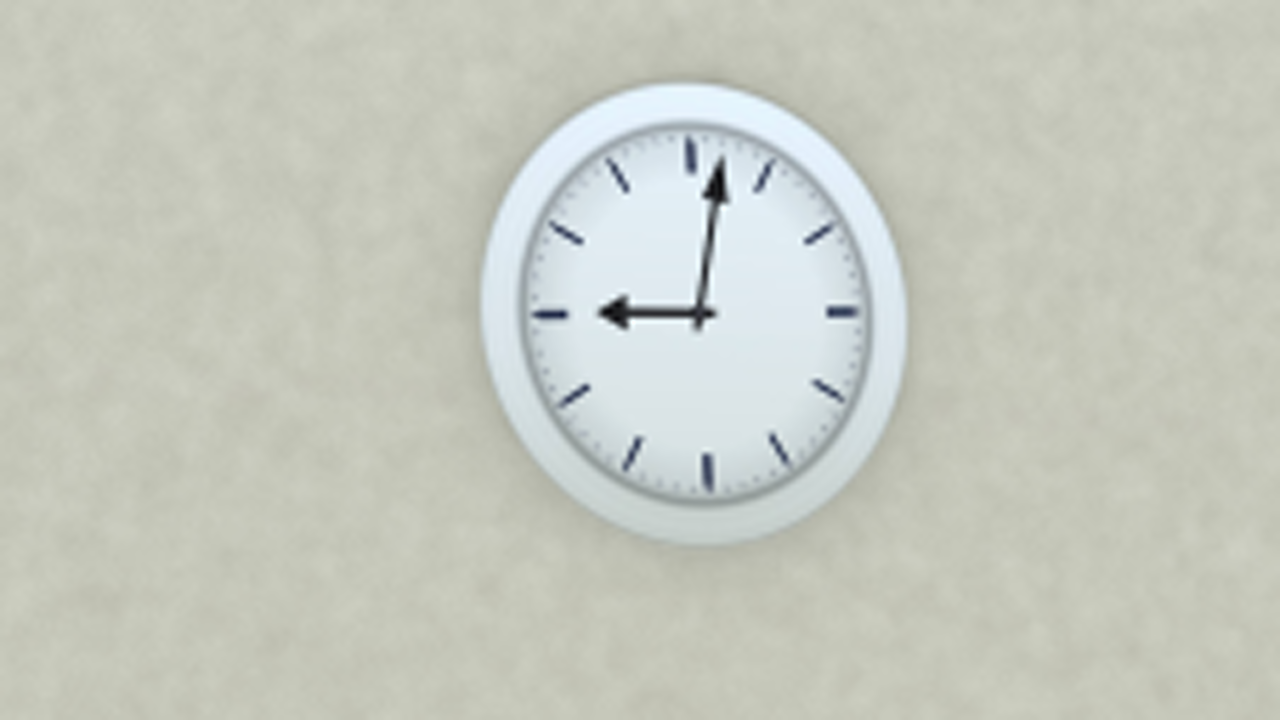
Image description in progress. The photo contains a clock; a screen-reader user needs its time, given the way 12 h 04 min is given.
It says 9 h 02 min
